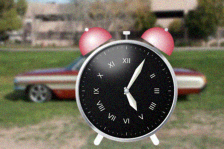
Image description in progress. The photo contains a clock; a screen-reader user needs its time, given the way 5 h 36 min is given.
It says 5 h 05 min
